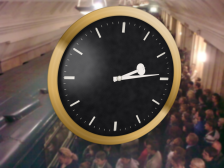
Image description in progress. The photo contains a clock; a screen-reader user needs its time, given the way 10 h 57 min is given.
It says 2 h 14 min
